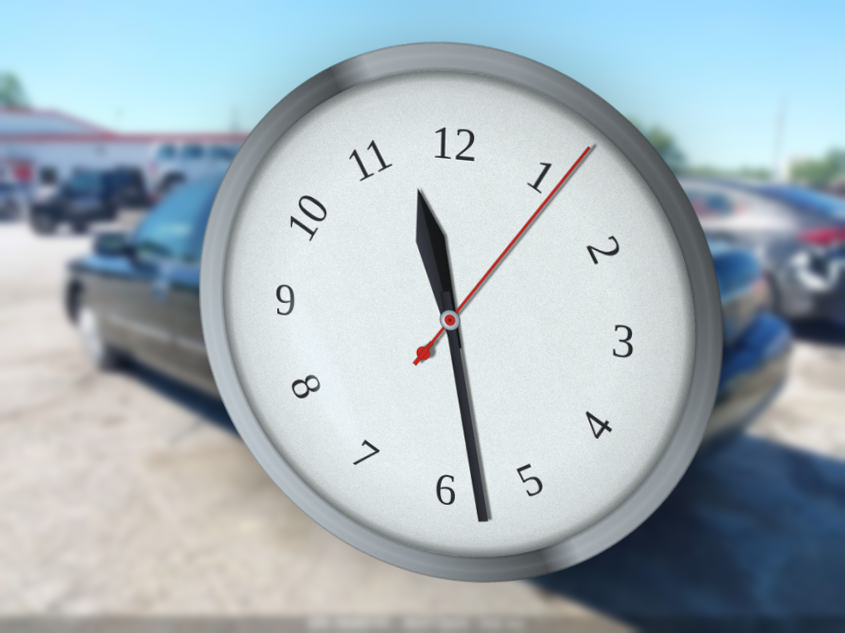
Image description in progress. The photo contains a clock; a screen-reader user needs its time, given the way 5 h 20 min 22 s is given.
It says 11 h 28 min 06 s
